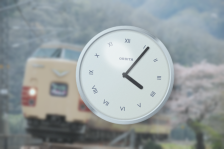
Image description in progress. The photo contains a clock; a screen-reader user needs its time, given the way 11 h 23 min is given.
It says 4 h 06 min
